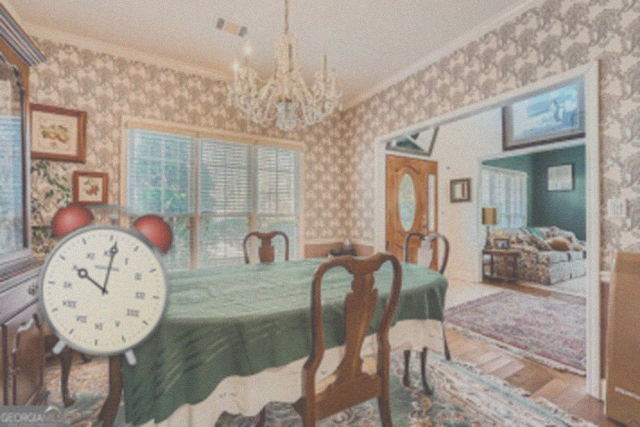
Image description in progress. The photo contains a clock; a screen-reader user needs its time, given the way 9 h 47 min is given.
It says 10 h 01 min
